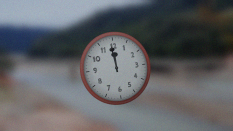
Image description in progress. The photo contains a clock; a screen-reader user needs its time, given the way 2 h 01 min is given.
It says 11 h 59 min
